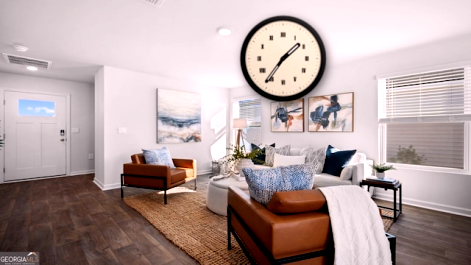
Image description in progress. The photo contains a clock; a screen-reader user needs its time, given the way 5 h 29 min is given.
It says 1 h 36 min
